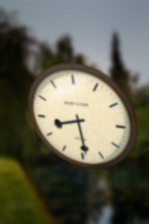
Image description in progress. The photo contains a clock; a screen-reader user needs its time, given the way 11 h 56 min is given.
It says 8 h 29 min
